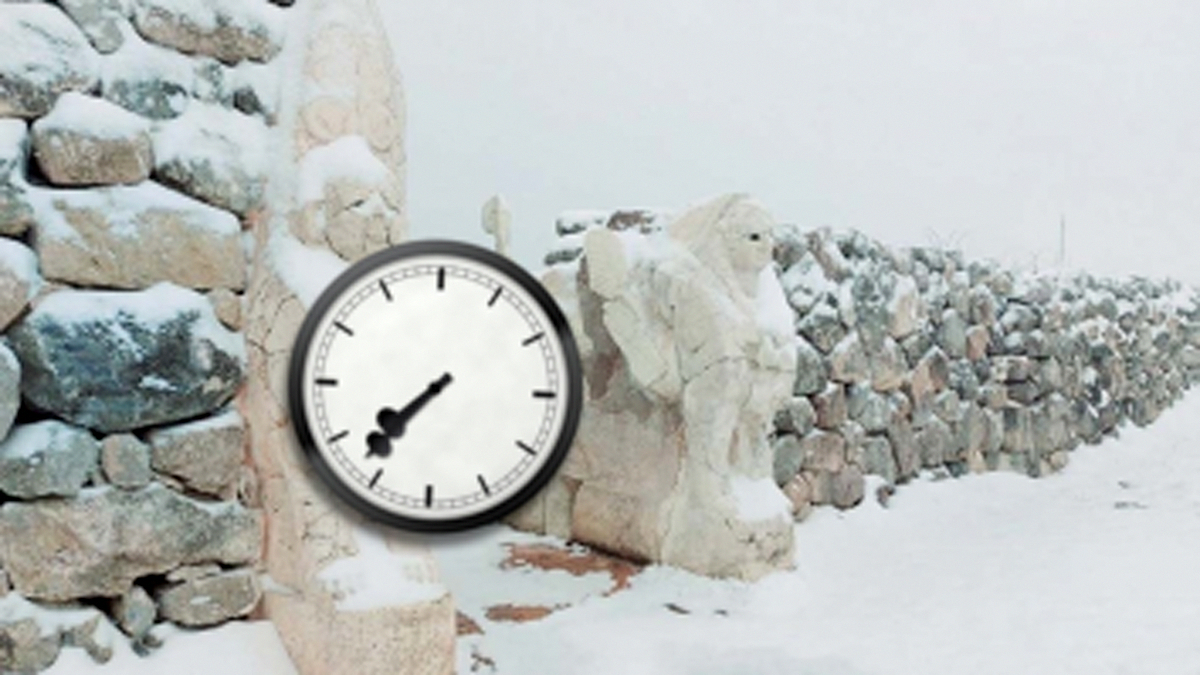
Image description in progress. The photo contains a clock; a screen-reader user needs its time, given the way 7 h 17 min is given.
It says 7 h 37 min
